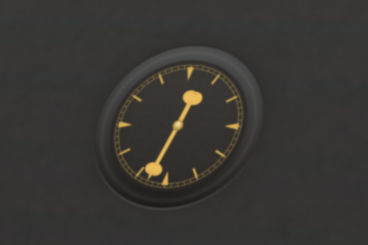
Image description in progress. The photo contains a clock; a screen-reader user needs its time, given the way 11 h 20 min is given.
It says 12 h 33 min
